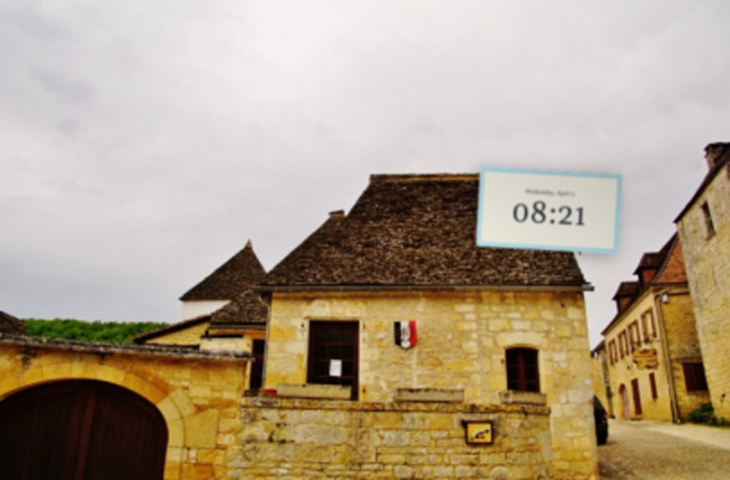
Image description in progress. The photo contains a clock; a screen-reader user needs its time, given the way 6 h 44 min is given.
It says 8 h 21 min
